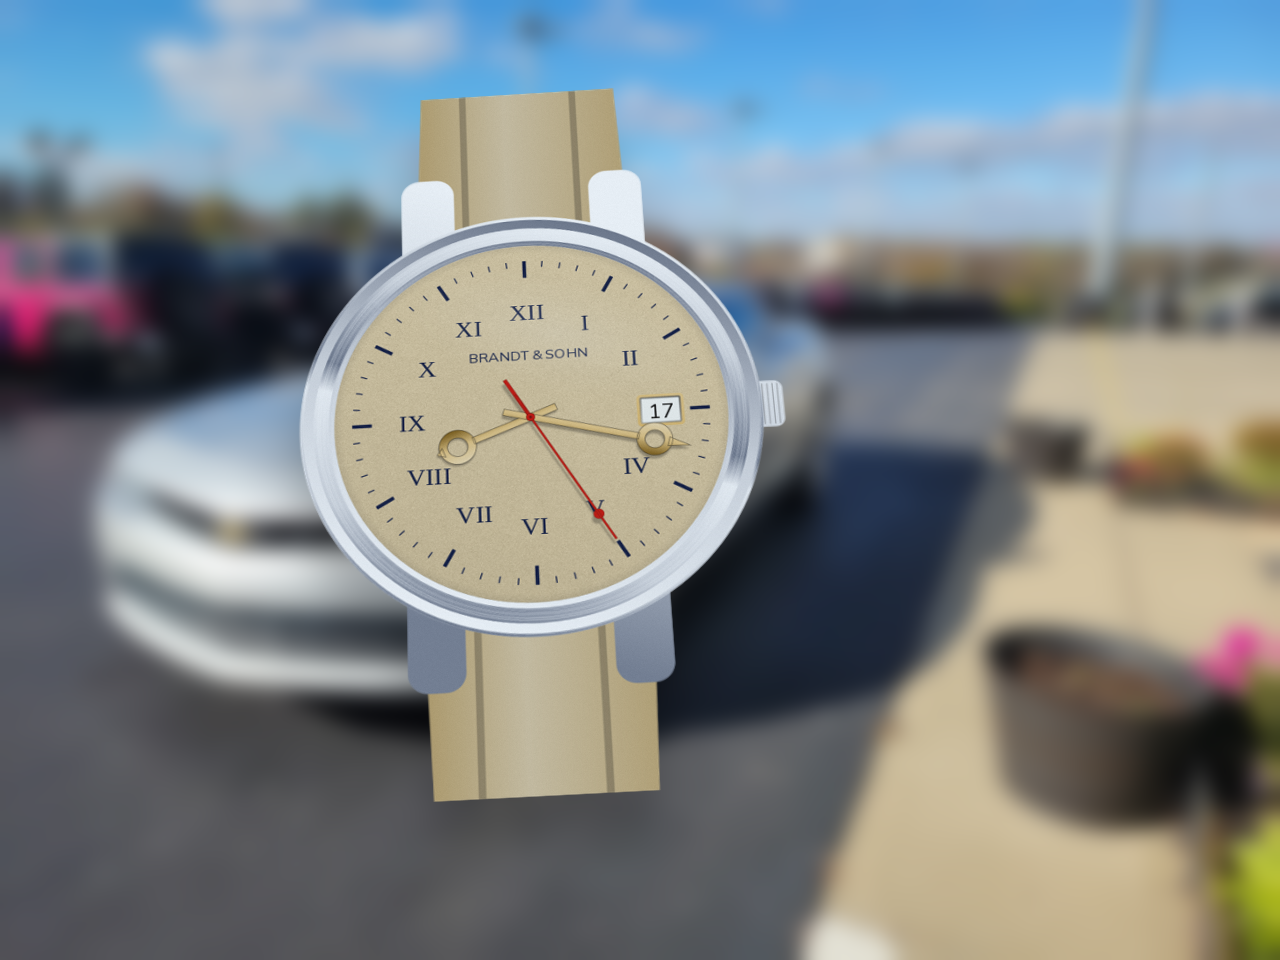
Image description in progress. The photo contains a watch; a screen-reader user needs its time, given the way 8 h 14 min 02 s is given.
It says 8 h 17 min 25 s
